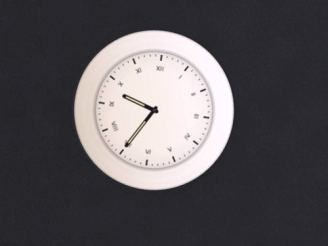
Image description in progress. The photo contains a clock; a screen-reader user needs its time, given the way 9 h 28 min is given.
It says 9 h 35 min
